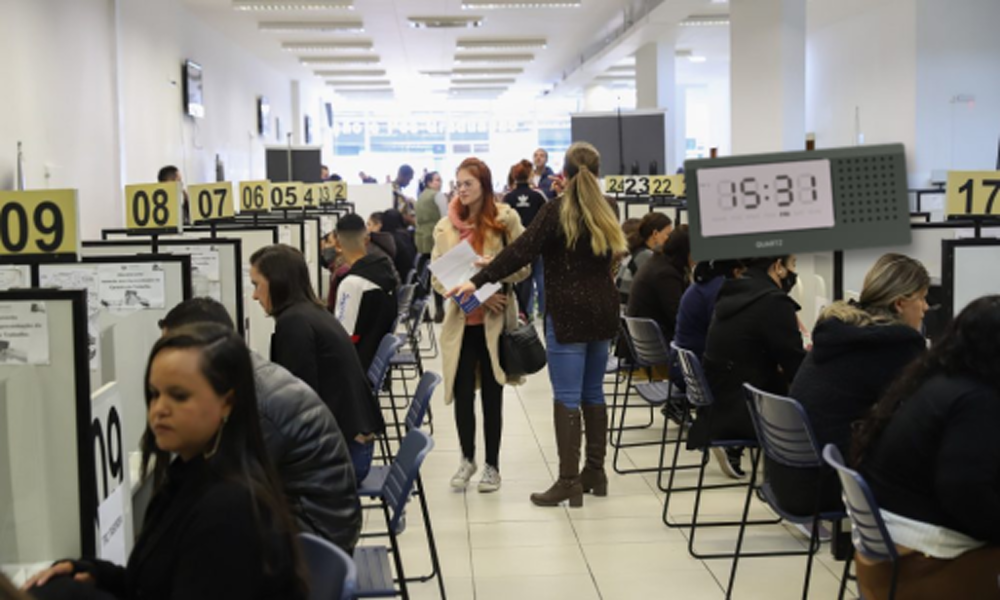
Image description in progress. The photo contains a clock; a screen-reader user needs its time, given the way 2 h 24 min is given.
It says 15 h 31 min
